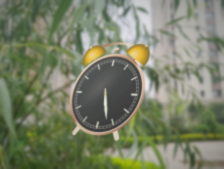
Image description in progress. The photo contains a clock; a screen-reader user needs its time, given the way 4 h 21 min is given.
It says 5 h 27 min
